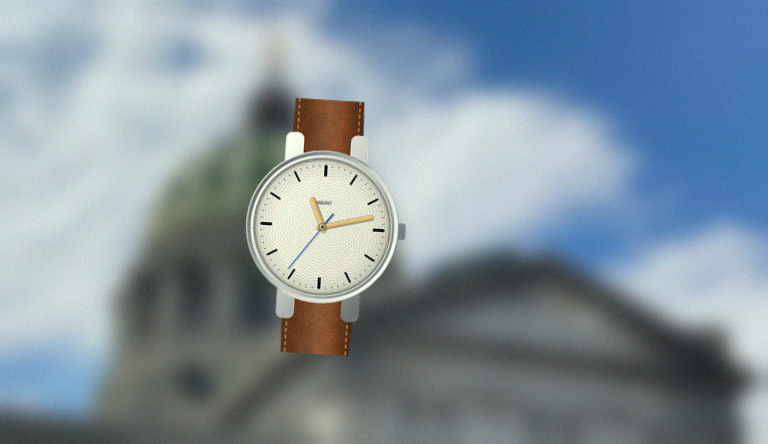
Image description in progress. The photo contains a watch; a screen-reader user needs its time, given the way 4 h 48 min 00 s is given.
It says 11 h 12 min 36 s
